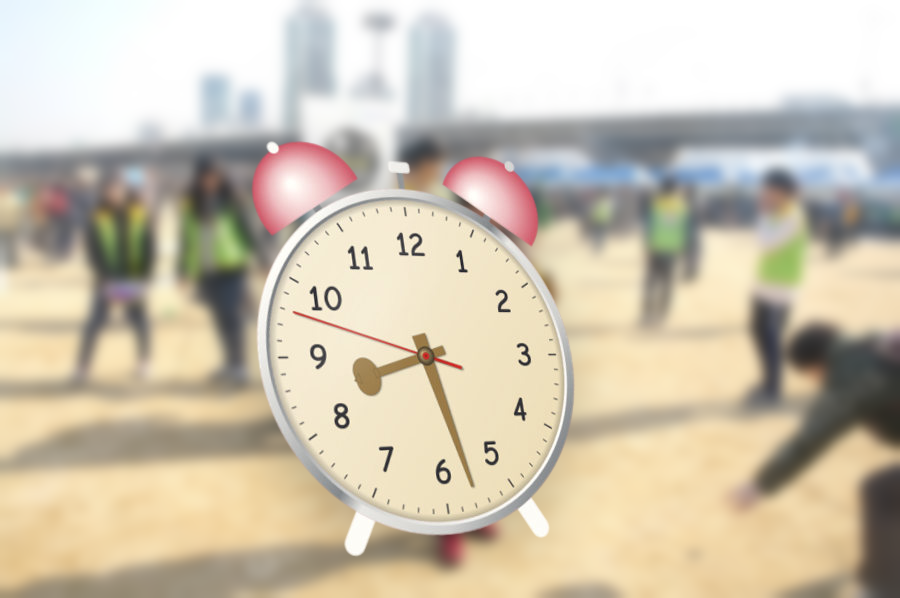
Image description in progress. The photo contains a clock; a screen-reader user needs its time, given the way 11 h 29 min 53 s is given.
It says 8 h 27 min 48 s
